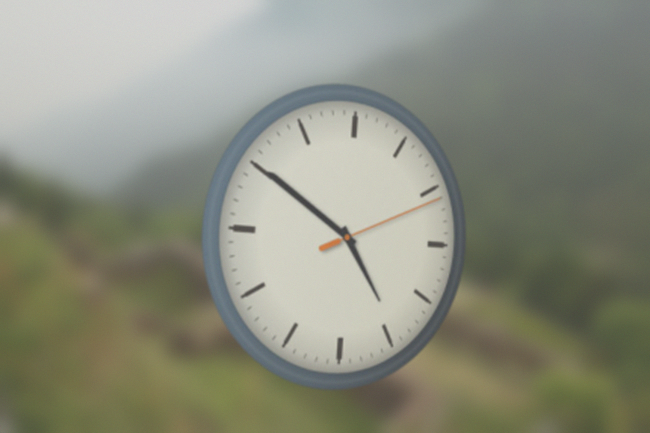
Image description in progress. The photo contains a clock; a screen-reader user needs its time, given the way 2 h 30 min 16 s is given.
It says 4 h 50 min 11 s
